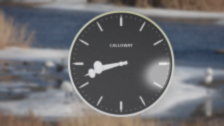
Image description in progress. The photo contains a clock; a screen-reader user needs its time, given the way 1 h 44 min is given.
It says 8 h 42 min
